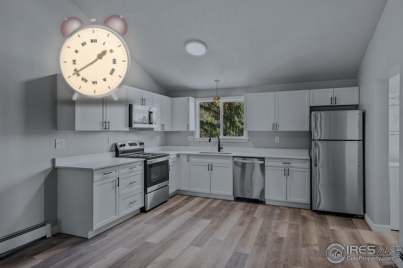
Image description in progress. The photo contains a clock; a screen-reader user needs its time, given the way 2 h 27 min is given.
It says 1 h 40 min
